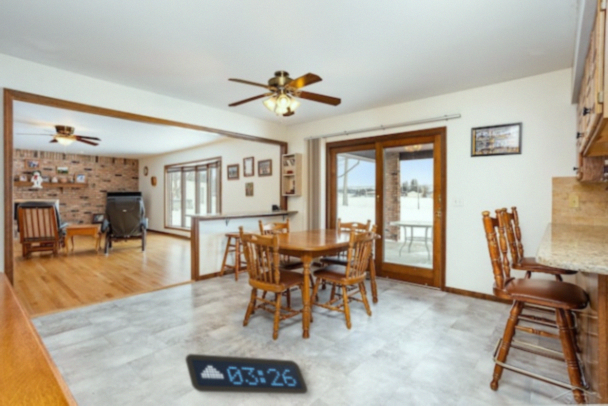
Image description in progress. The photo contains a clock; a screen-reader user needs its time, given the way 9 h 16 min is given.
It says 3 h 26 min
